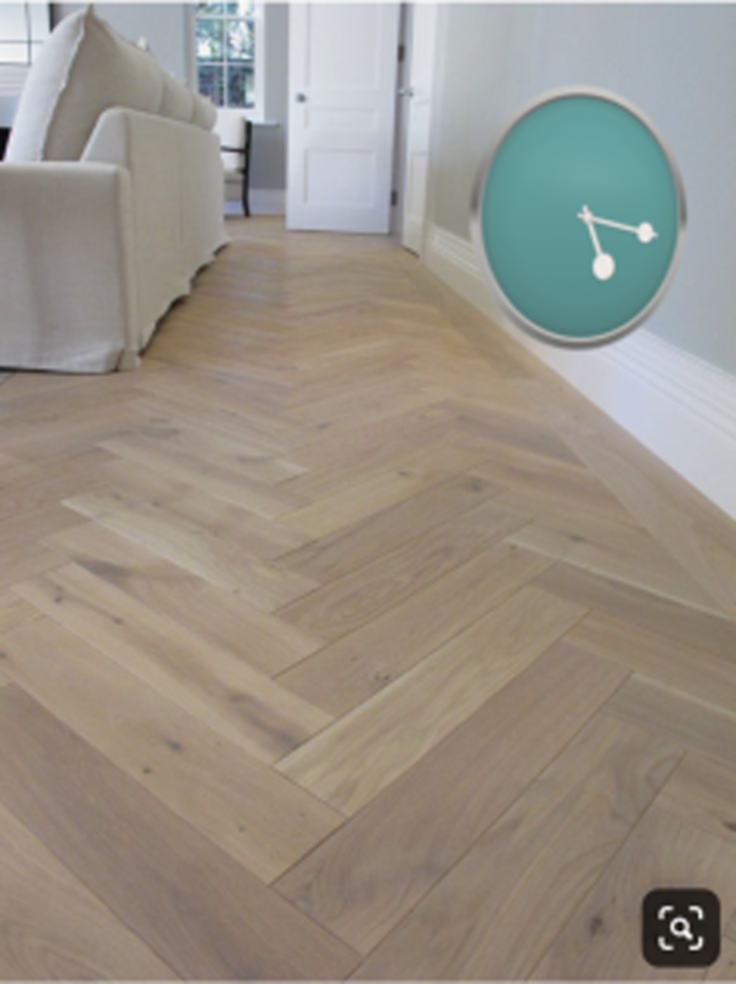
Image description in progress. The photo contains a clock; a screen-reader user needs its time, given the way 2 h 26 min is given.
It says 5 h 17 min
